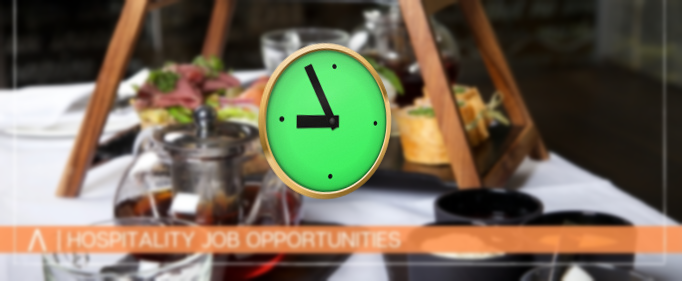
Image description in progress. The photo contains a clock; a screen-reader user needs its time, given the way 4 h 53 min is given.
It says 8 h 55 min
